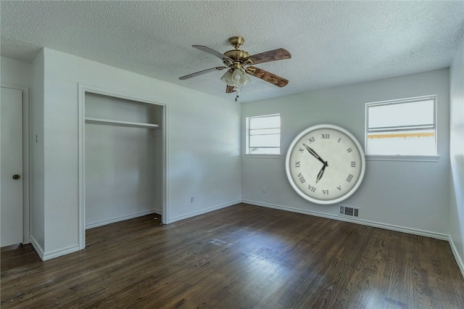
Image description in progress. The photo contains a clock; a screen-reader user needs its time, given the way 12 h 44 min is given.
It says 6 h 52 min
